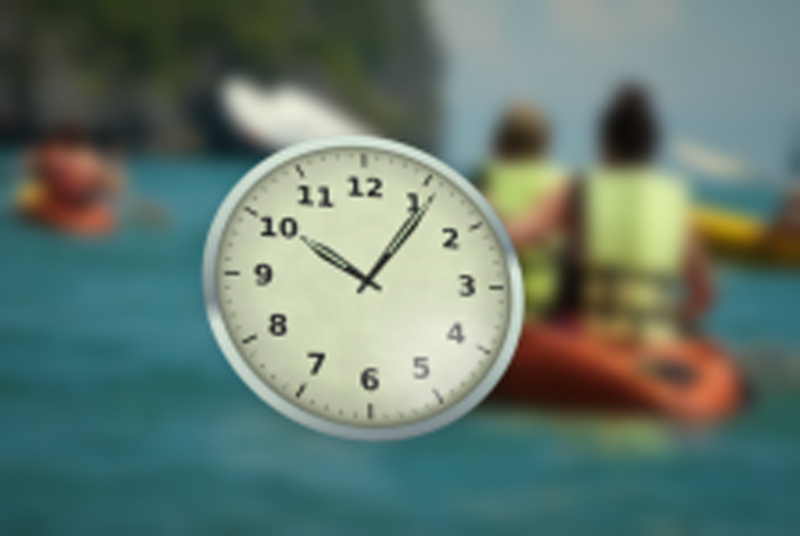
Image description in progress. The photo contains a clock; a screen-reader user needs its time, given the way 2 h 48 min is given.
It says 10 h 06 min
